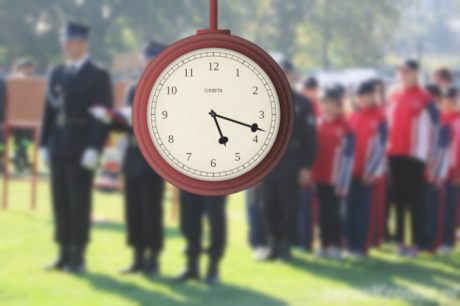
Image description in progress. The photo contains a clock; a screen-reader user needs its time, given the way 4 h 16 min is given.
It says 5 h 18 min
